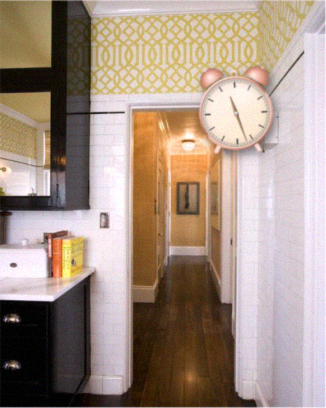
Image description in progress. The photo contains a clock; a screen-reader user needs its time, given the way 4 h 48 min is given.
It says 11 h 27 min
